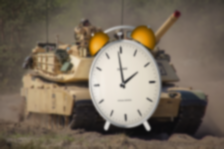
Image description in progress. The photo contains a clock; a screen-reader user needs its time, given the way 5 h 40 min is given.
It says 1 h 59 min
